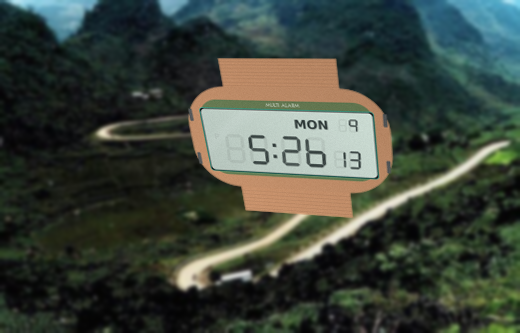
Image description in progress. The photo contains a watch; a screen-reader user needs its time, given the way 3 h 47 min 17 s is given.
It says 5 h 26 min 13 s
